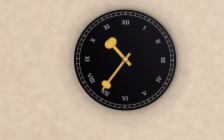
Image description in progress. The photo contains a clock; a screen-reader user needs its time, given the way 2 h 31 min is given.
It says 10 h 36 min
